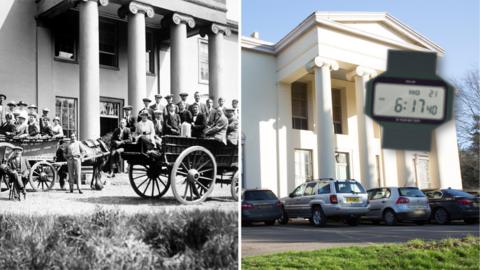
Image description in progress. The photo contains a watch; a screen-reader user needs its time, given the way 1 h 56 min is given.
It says 6 h 17 min
